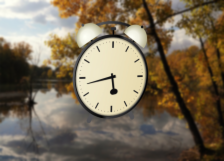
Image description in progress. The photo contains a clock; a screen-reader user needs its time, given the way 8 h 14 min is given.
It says 5 h 43 min
